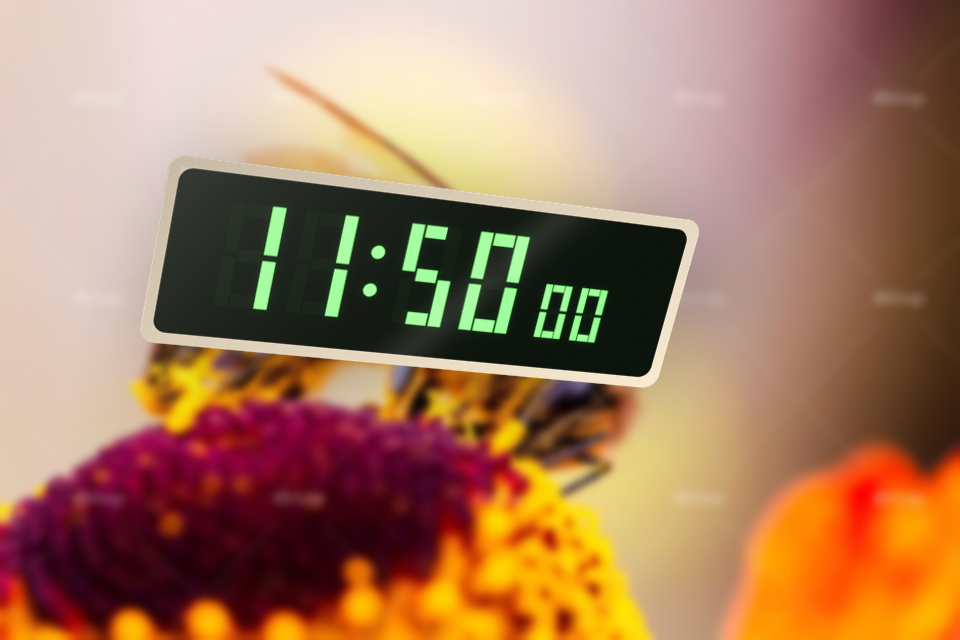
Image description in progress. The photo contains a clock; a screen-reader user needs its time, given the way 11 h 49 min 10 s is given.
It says 11 h 50 min 00 s
